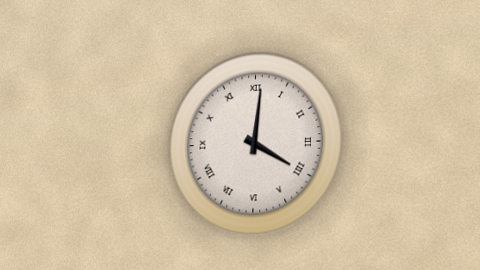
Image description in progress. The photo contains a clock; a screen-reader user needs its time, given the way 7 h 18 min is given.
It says 4 h 01 min
